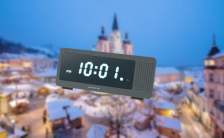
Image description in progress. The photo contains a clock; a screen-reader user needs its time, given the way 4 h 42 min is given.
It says 10 h 01 min
